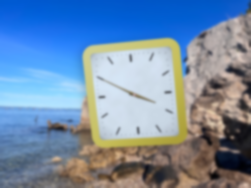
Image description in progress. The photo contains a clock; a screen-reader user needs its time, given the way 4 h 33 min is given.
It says 3 h 50 min
